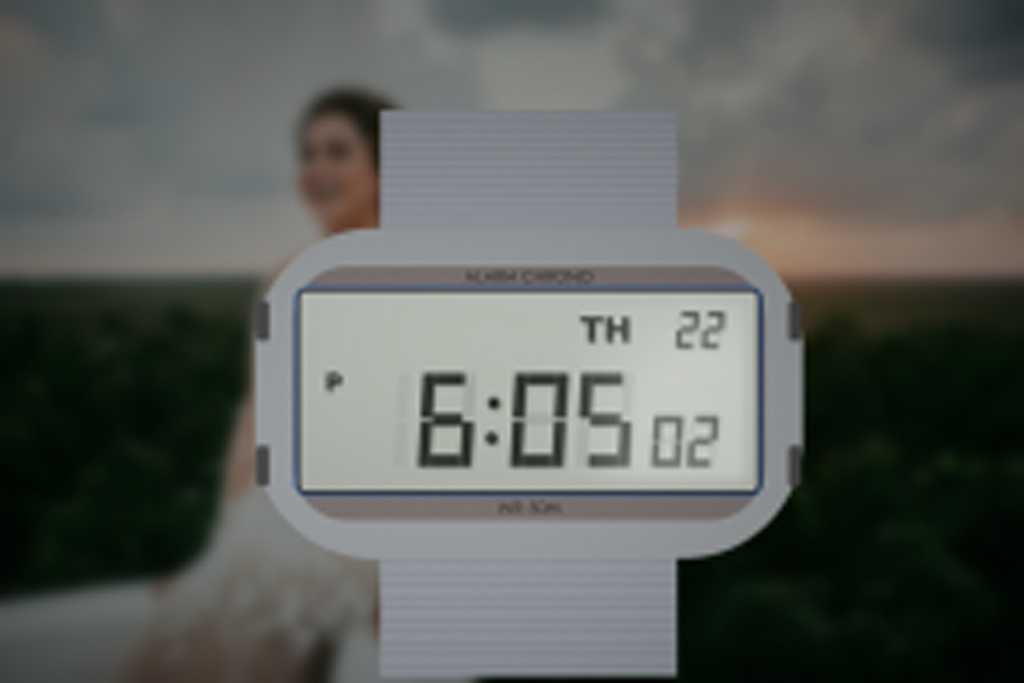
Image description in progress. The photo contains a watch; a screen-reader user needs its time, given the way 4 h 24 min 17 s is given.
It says 6 h 05 min 02 s
